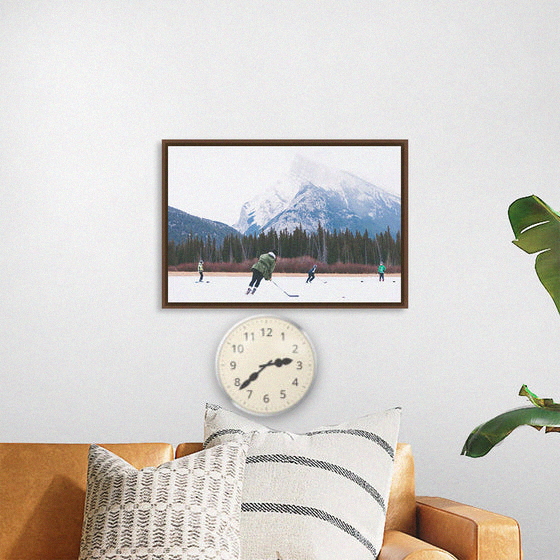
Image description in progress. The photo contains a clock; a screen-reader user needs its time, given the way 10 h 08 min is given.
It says 2 h 38 min
